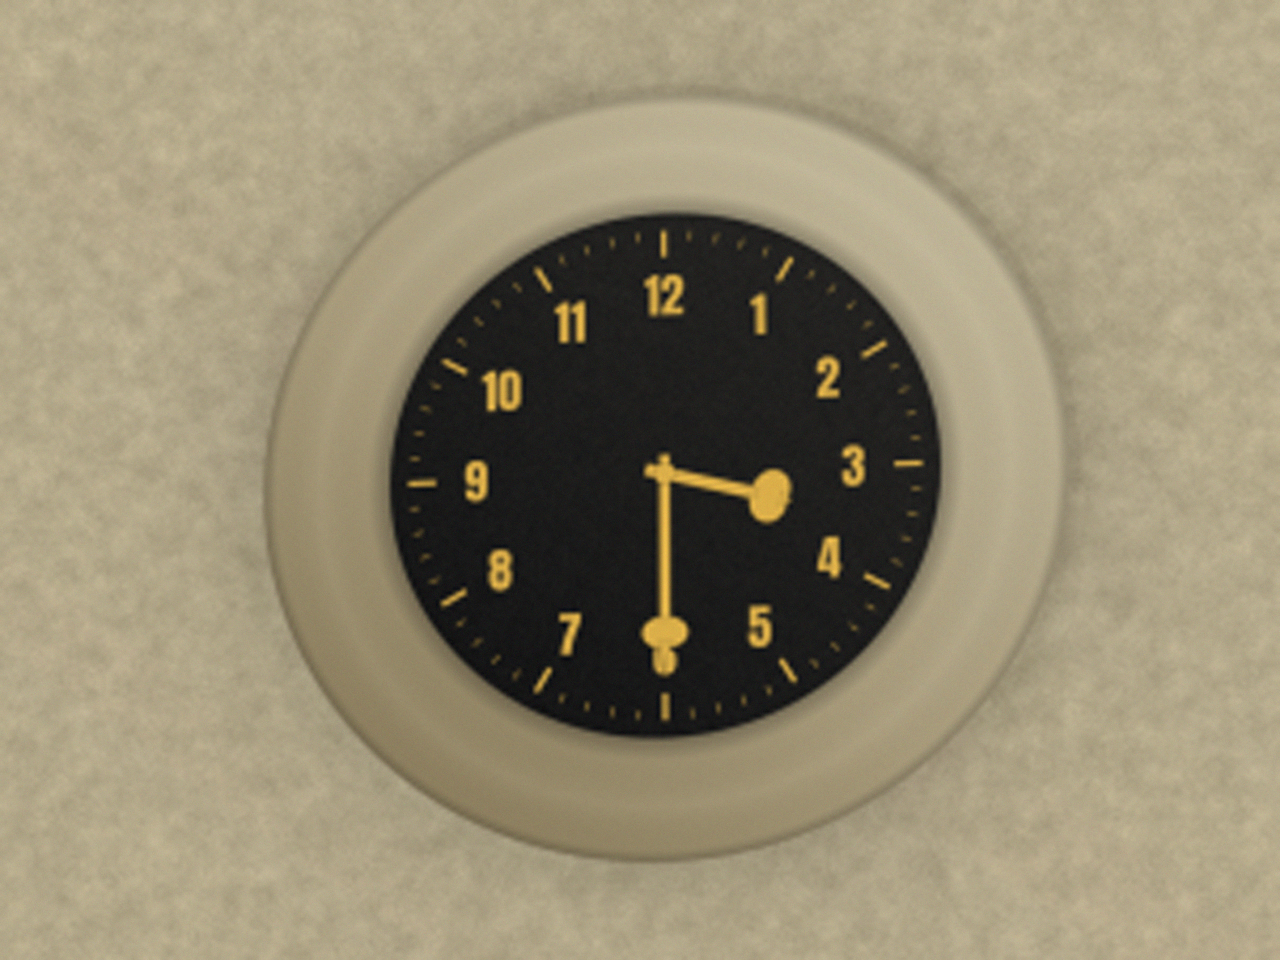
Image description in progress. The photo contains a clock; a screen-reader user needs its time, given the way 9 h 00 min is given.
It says 3 h 30 min
